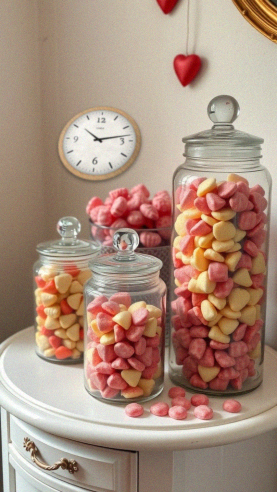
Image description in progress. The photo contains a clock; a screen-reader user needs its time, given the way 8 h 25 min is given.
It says 10 h 13 min
